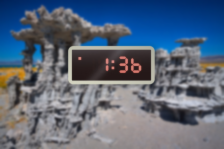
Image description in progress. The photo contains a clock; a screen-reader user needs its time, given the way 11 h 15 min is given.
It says 1 h 36 min
